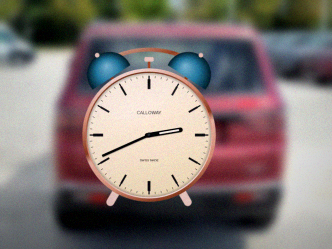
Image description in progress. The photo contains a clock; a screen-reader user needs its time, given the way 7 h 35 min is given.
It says 2 h 41 min
